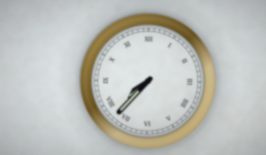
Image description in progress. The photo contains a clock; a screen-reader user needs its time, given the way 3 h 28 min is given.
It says 7 h 37 min
